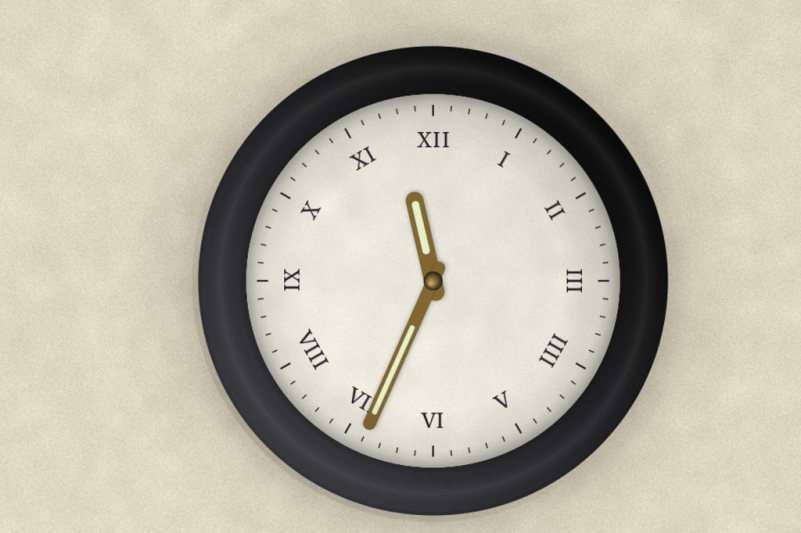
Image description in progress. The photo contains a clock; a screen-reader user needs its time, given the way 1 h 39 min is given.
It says 11 h 34 min
